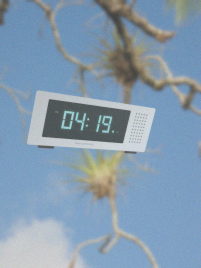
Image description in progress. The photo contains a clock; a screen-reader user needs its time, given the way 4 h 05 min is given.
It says 4 h 19 min
